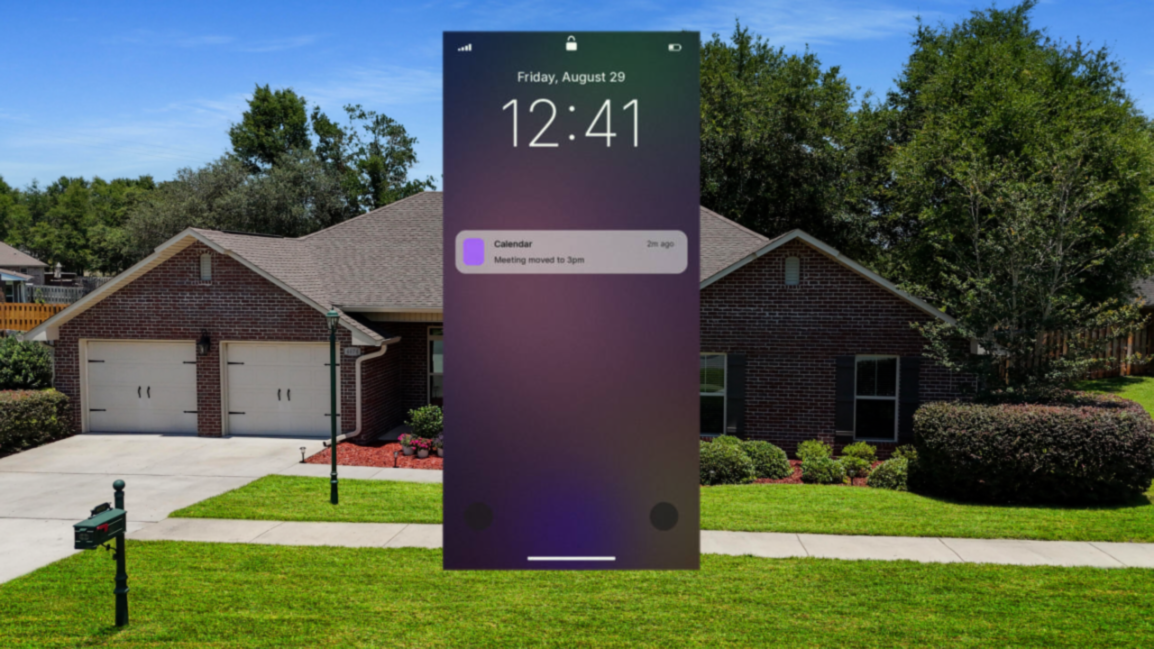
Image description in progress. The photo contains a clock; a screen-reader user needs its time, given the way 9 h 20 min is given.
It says 12 h 41 min
